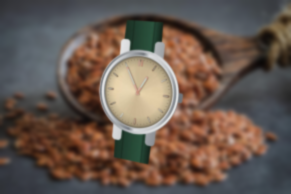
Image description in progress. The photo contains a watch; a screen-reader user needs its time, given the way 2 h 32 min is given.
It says 12 h 55 min
